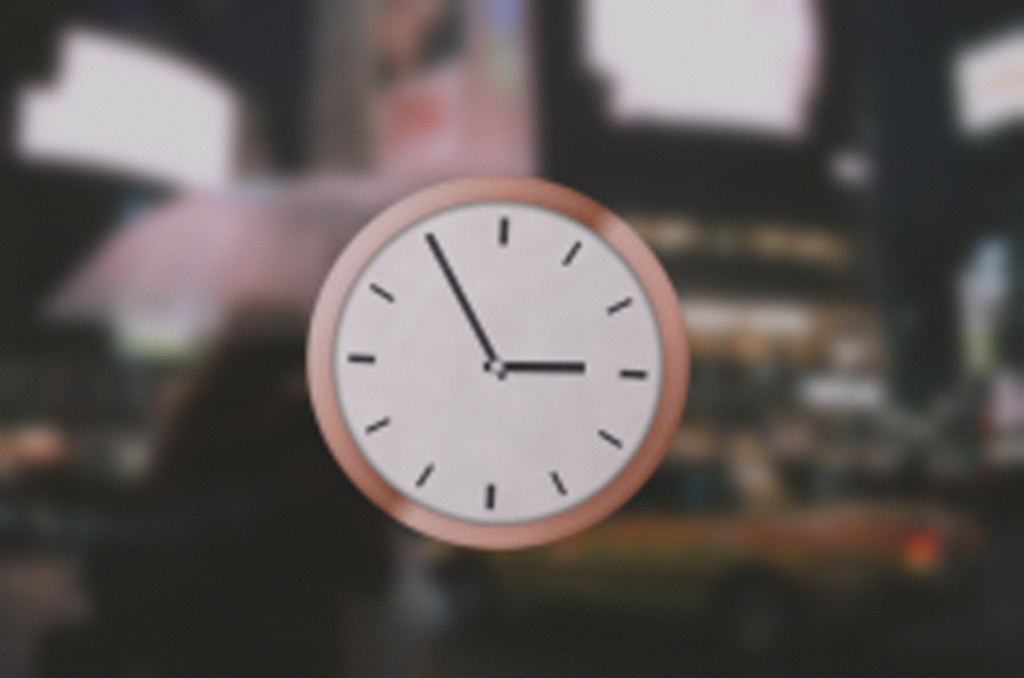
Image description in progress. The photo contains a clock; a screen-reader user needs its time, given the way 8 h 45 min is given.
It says 2 h 55 min
